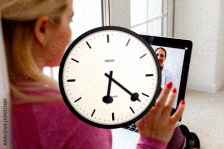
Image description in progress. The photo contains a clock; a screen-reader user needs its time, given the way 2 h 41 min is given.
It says 6 h 22 min
